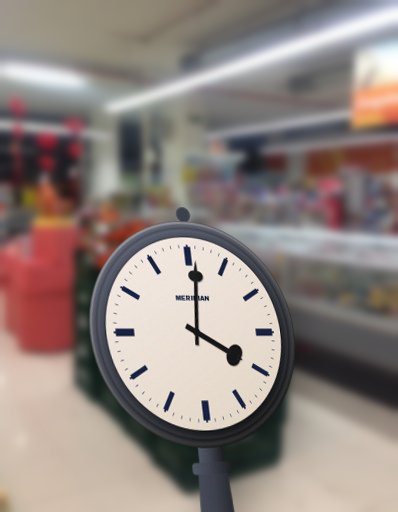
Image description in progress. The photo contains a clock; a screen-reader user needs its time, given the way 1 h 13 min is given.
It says 4 h 01 min
